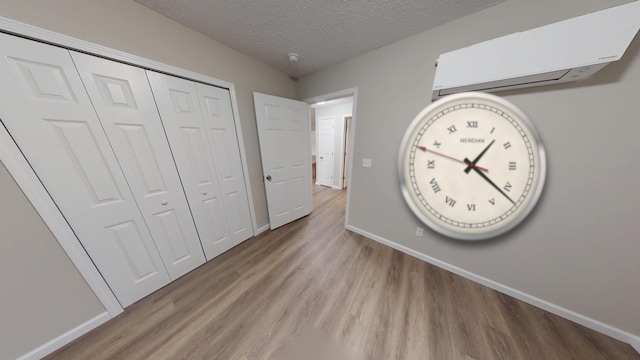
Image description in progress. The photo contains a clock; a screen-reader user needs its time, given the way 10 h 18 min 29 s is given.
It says 1 h 21 min 48 s
